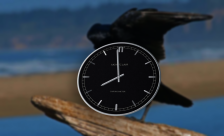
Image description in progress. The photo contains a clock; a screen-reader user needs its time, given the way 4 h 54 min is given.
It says 7 h 59 min
